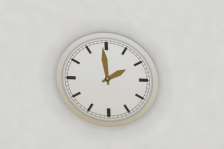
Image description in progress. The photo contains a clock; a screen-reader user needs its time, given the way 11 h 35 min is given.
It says 1 h 59 min
